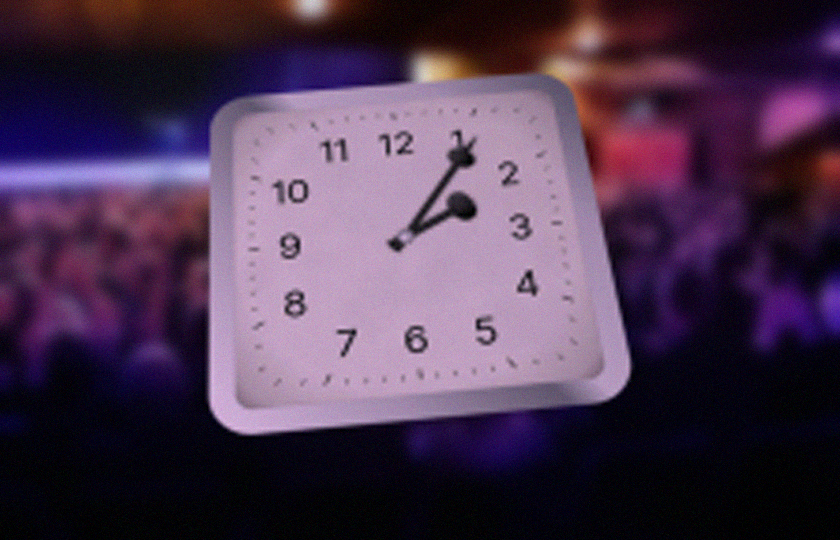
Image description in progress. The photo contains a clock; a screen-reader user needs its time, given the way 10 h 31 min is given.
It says 2 h 06 min
